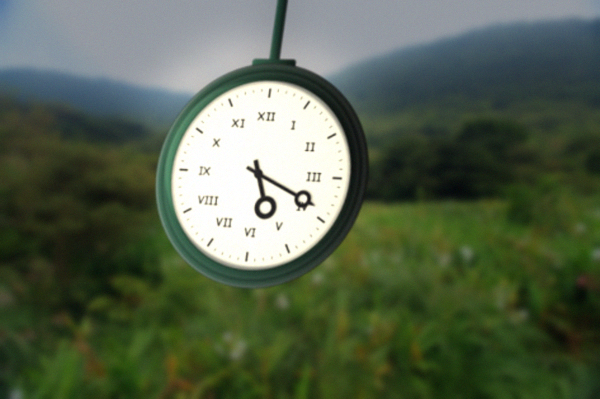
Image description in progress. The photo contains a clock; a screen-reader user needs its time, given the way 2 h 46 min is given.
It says 5 h 19 min
